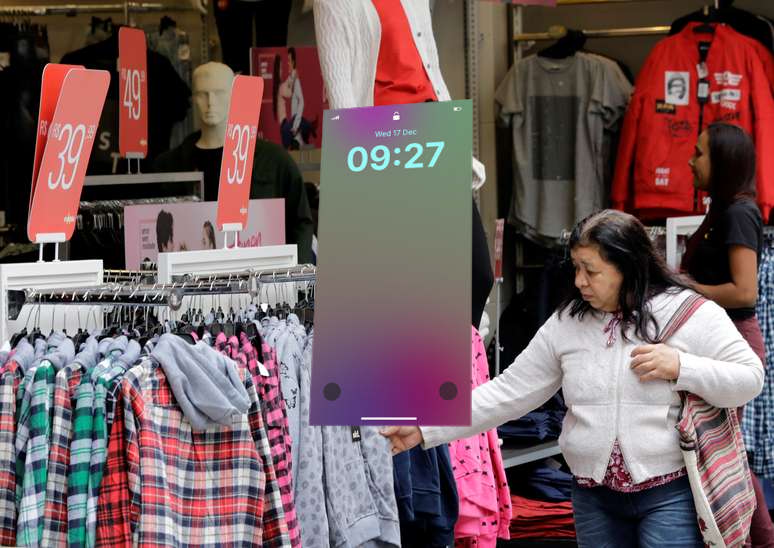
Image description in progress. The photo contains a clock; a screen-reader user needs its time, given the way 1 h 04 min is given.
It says 9 h 27 min
